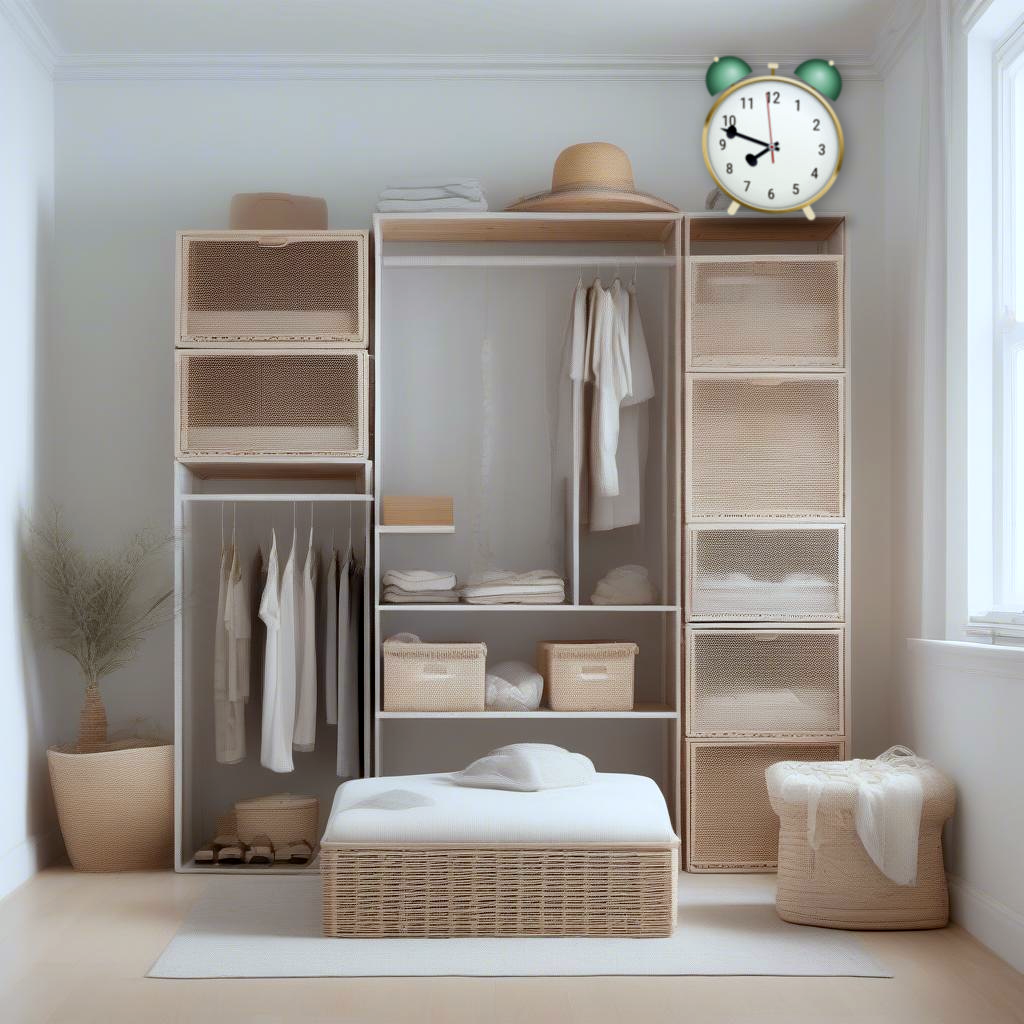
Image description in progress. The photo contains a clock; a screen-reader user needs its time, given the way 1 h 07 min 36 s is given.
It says 7 h 47 min 59 s
